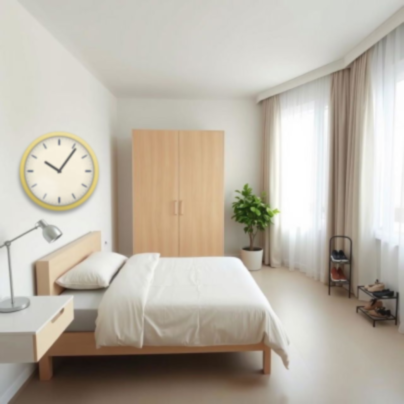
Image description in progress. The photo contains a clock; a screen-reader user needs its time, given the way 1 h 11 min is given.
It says 10 h 06 min
